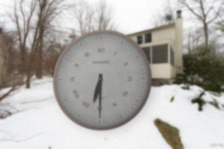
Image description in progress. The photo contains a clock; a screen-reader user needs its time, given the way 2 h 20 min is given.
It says 6 h 30 min
